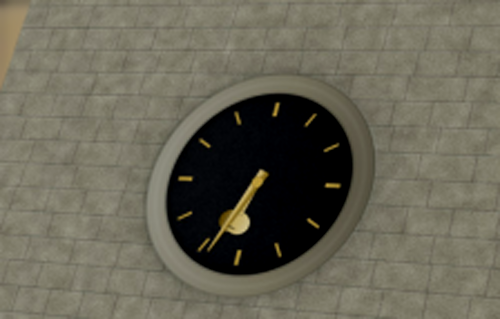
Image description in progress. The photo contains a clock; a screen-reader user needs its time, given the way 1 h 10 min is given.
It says 6 h 34 min
